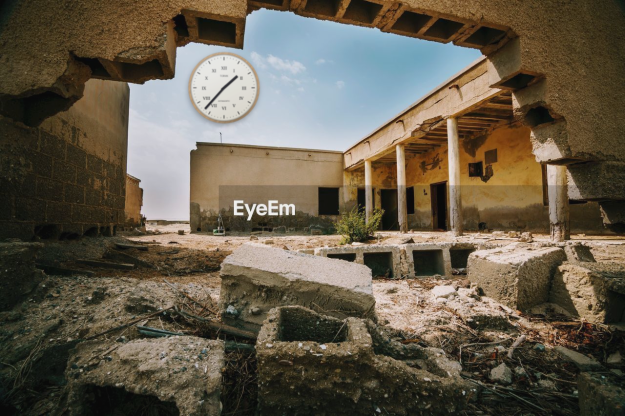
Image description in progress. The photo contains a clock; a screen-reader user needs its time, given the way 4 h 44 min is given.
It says 1 h 37 min
